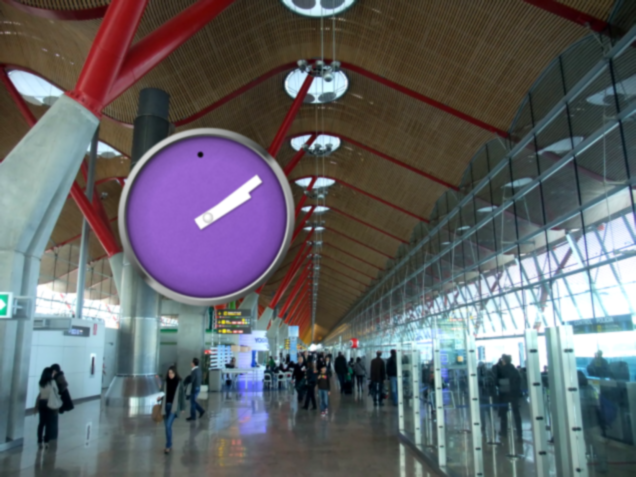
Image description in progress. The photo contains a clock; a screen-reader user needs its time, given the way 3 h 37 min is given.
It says 2 h 10 min
